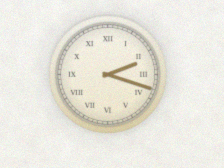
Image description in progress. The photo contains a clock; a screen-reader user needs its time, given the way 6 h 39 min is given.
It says 2 h 18 min
